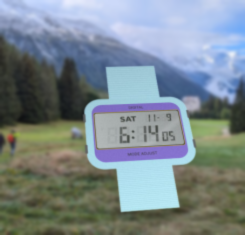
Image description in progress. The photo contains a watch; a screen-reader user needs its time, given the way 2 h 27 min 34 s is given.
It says 6 h 14 min 05 s
